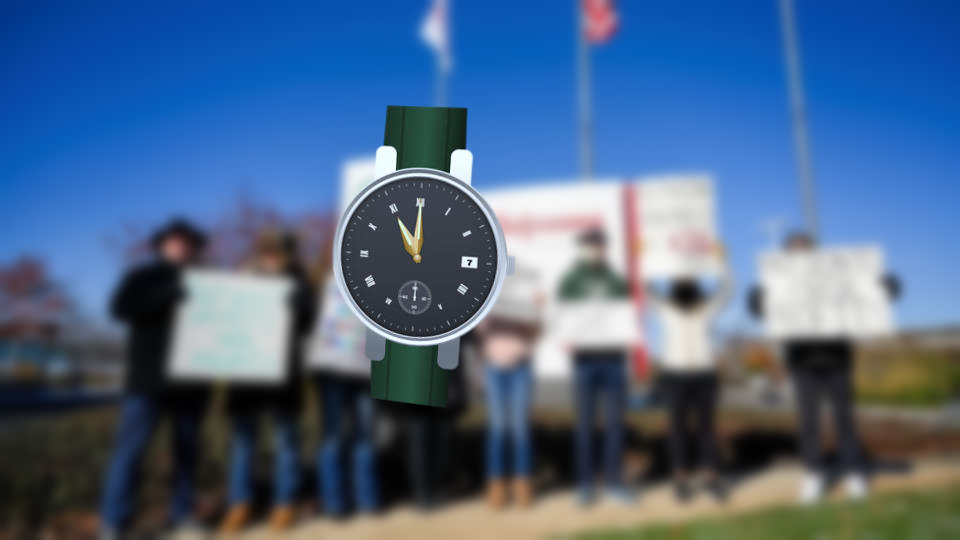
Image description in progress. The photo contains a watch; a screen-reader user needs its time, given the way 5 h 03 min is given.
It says 11 h 00 min
